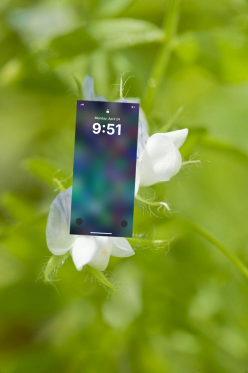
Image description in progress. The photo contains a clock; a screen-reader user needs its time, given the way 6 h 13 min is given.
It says 9 h 51 min
